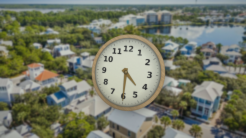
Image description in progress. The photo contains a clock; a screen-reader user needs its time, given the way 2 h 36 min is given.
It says 4 h 30 min
